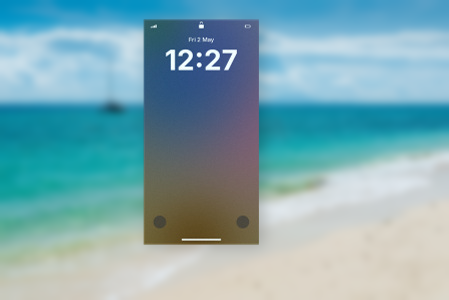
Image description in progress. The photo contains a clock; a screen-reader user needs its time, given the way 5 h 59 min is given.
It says 12 h 27 min
